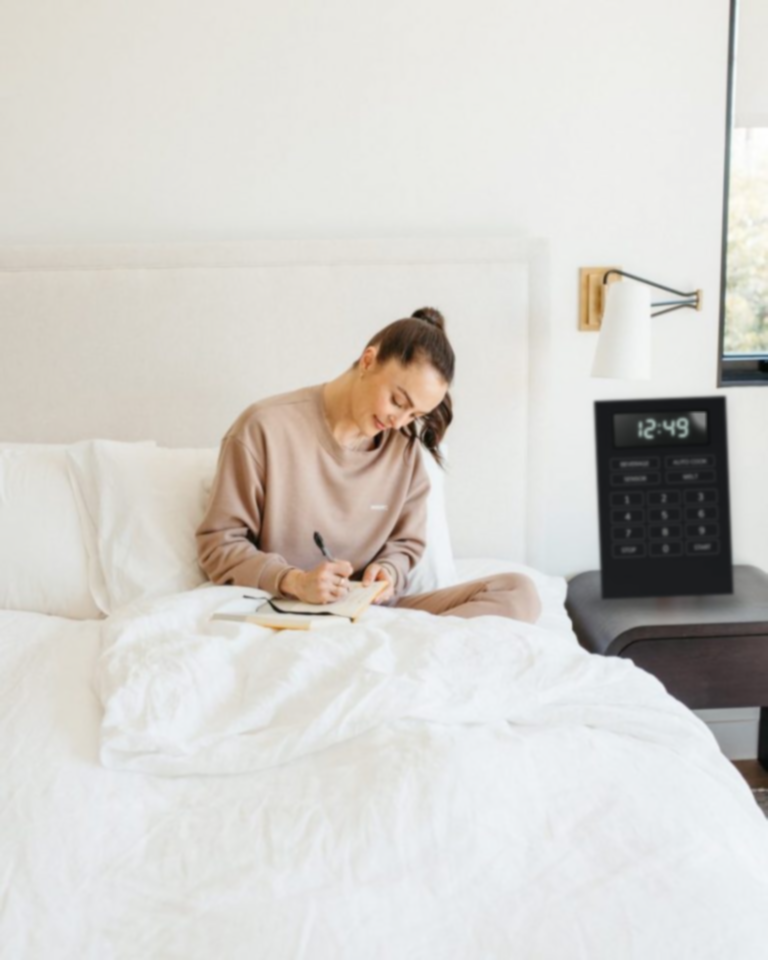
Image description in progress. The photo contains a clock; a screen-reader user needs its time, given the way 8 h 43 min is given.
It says 12 h 49 min
